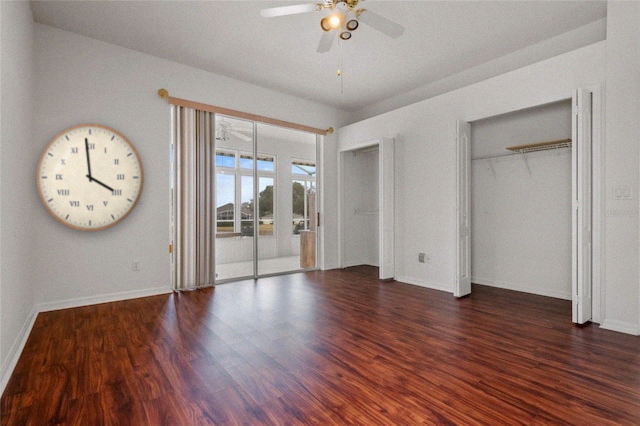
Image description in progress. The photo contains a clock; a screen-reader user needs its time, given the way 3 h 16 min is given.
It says 3 h 59 min
